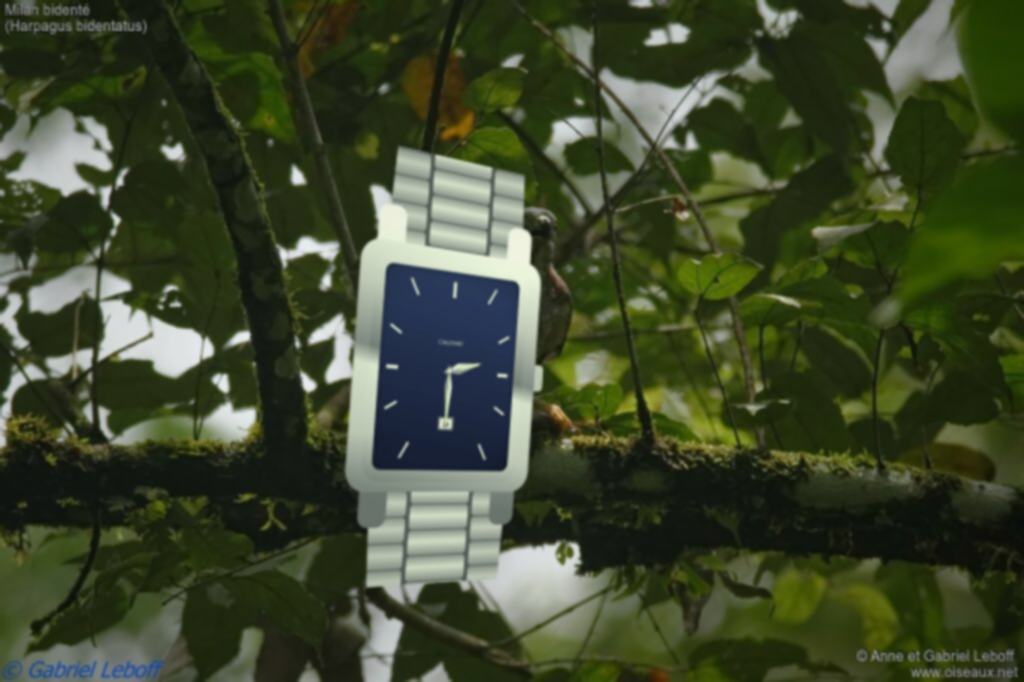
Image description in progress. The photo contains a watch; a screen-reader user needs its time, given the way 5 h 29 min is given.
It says 2 h 30 min
